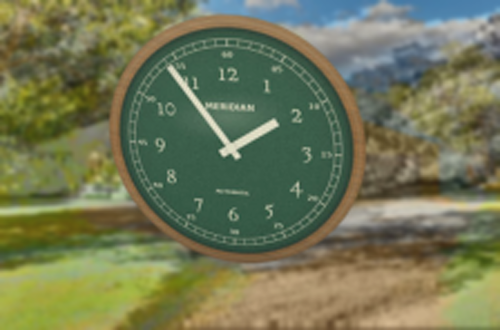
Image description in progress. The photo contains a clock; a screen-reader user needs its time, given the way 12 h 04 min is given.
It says 1 h 54 min
